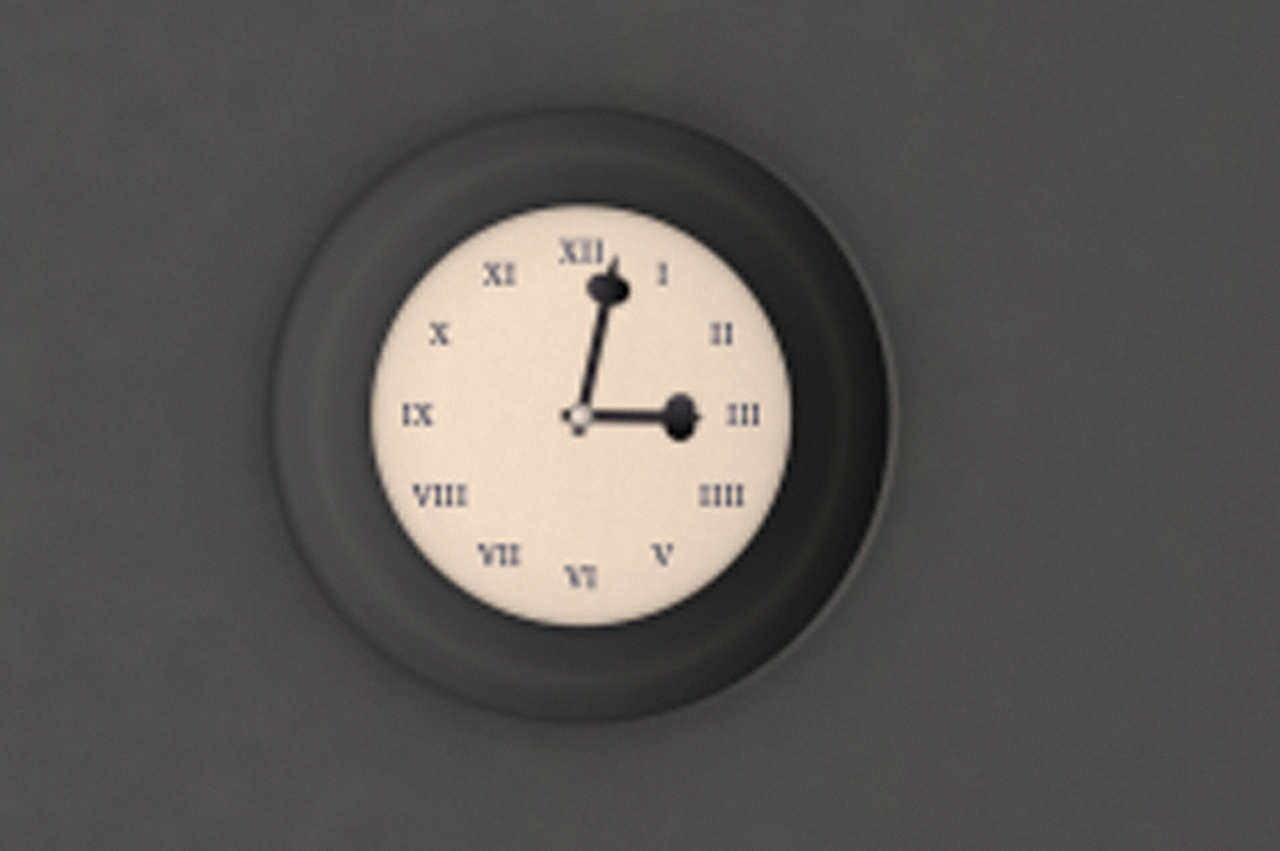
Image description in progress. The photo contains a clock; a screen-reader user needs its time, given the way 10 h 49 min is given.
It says 3 h 02 min
